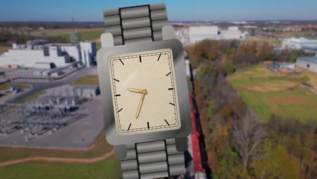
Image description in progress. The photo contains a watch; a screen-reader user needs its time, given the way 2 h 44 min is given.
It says 9 h 34 min
